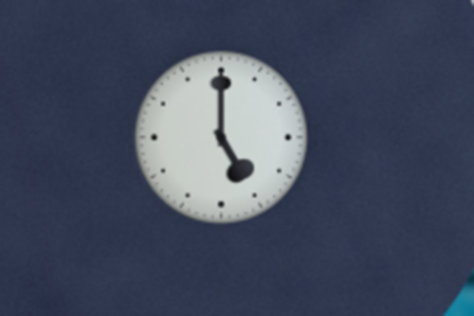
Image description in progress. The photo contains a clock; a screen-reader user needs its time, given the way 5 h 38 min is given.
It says 5 h 00 min
